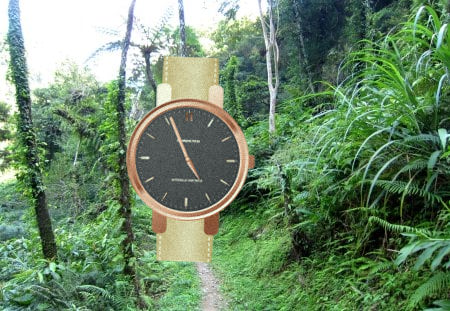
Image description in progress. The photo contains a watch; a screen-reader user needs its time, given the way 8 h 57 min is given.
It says 4 h 56 min
